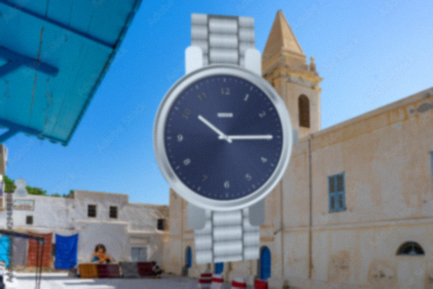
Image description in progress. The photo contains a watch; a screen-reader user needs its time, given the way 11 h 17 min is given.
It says 10 h 15 min
